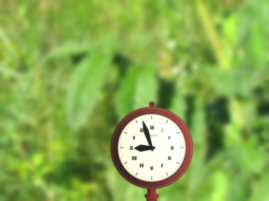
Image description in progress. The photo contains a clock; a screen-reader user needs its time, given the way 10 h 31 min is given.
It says 8 h 57 min
